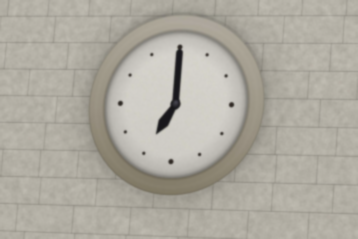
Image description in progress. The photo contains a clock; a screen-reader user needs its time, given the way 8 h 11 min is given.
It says 7 h 00 min
